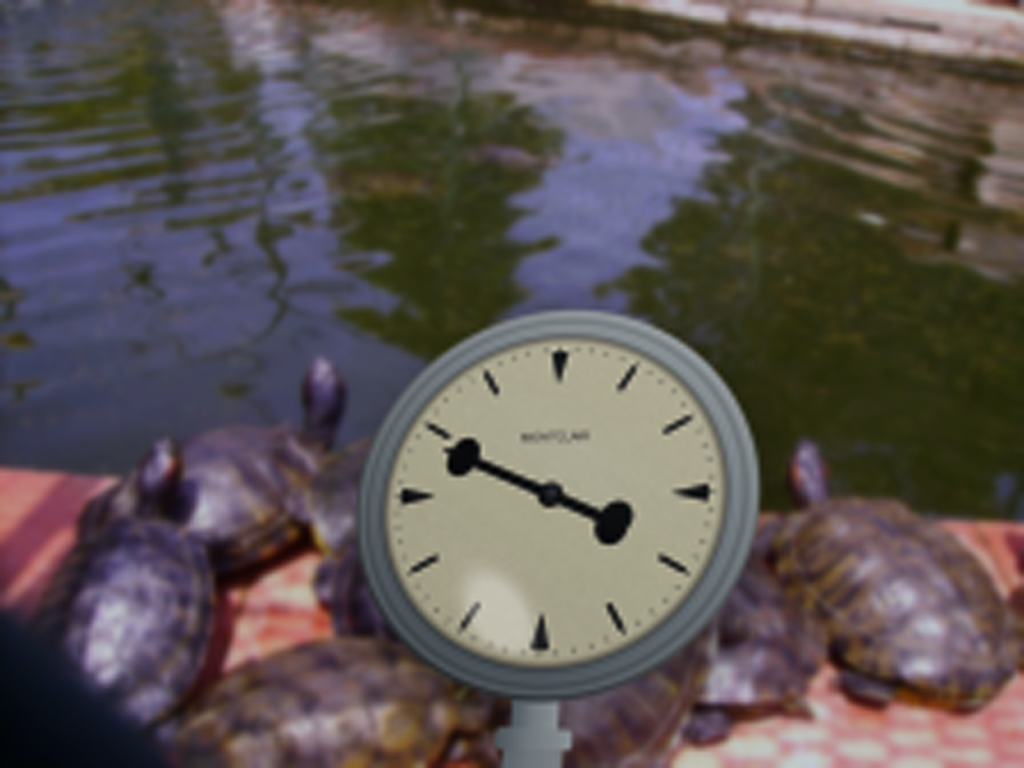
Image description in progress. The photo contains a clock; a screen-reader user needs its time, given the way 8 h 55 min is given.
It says 3 h 49 min
